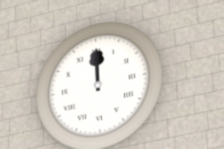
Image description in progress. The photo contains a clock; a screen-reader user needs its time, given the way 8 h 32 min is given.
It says 12 h 00 min
